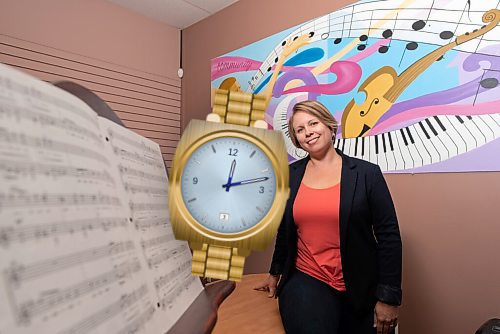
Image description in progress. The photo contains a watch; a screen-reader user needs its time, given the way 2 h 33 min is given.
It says 12 h 12 min
